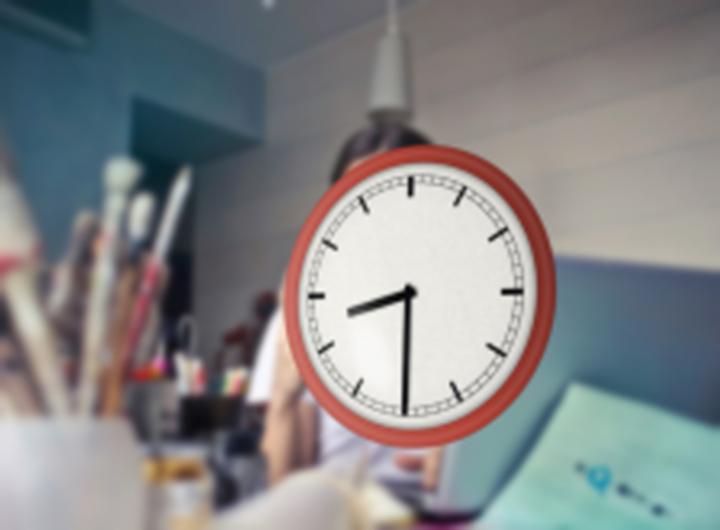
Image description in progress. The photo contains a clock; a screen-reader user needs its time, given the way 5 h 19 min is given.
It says 8 h 30 min
